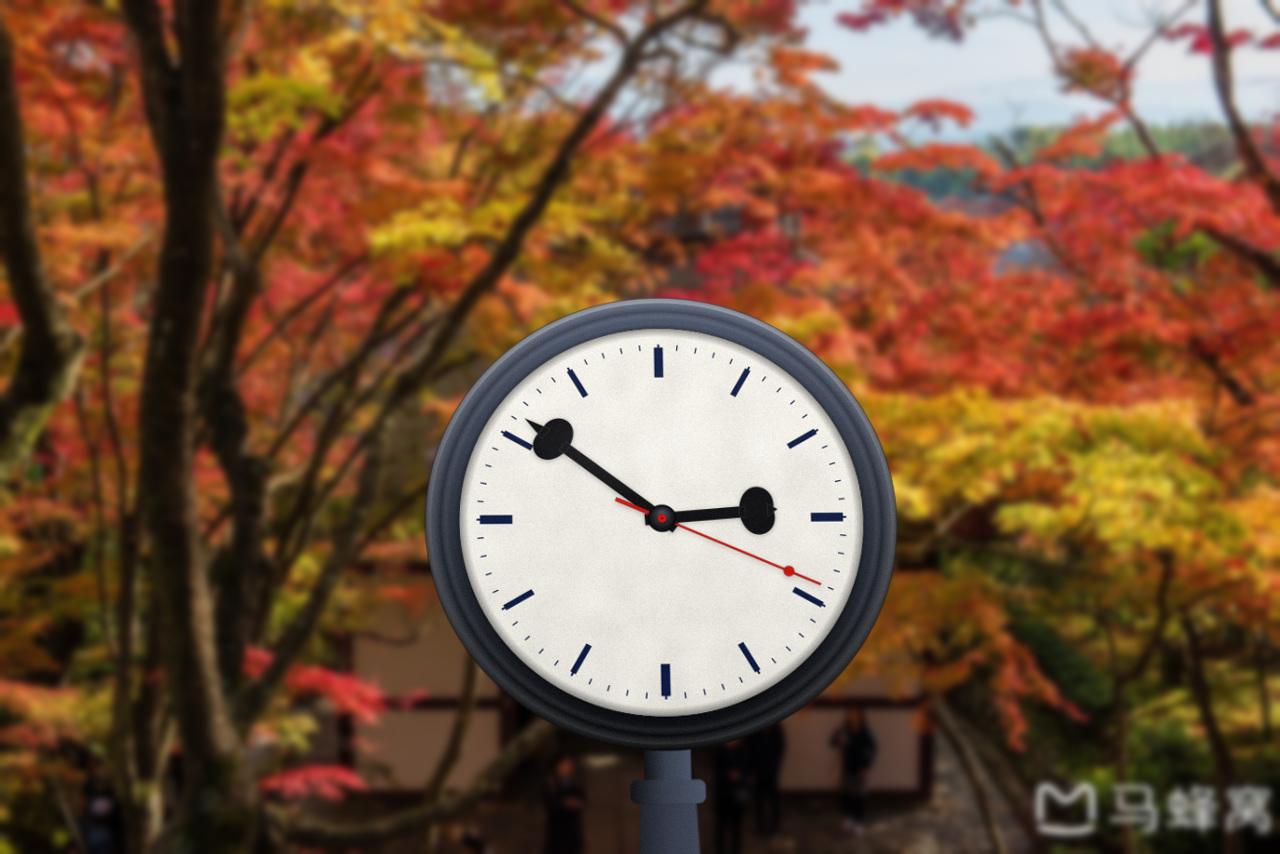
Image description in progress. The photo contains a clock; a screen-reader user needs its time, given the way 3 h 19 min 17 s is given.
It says 2 h 51 min 19 s
